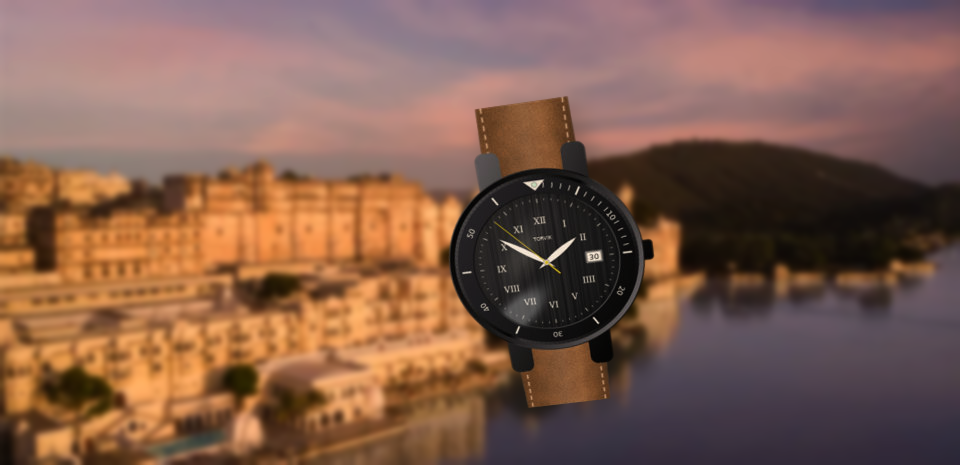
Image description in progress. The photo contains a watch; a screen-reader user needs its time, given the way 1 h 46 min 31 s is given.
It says 1 h 50 min 53 s
